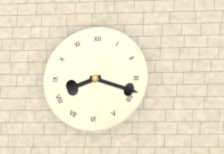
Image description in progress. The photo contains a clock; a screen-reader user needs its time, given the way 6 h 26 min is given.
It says 8 h 18 min
